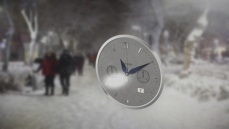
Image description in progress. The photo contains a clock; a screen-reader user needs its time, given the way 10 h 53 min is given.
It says 11 h 10 min
